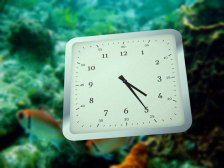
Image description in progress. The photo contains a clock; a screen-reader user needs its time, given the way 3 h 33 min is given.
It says 4 h 25 min
